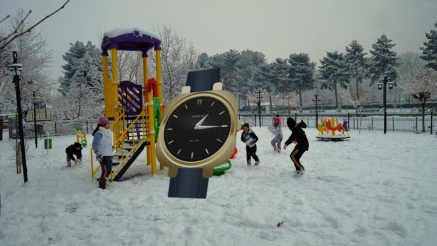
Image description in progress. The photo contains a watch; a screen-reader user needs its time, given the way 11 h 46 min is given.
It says 1 h 15 min
